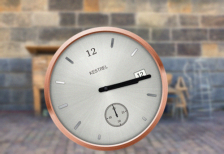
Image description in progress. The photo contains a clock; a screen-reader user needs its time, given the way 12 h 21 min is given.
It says 3 h 16 min
